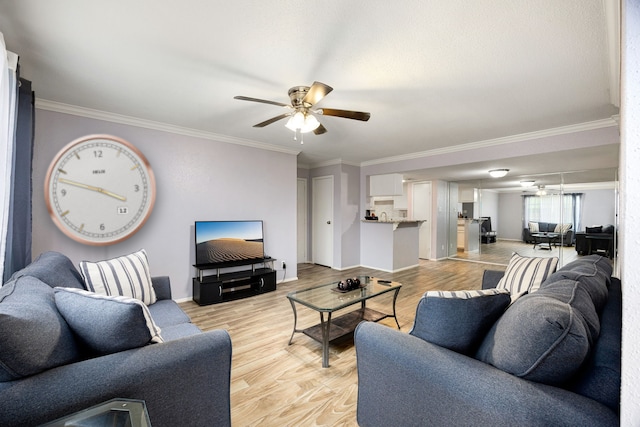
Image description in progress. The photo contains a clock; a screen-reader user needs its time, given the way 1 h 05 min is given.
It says 3 h 48 min
